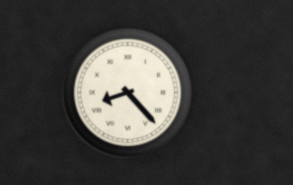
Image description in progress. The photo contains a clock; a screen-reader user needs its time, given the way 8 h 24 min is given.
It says 8 h 23 min
